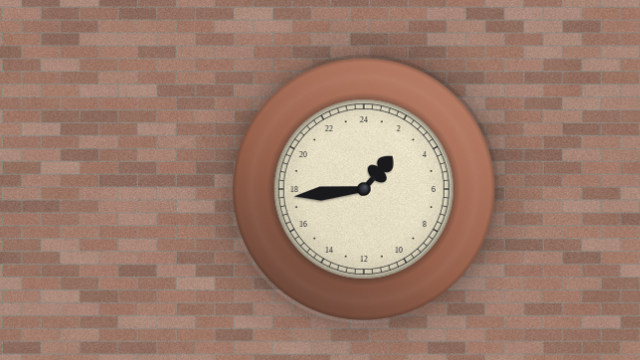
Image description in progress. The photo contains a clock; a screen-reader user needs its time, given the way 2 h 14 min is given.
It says 2 h 44 min
